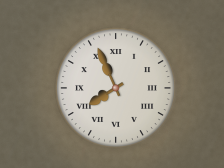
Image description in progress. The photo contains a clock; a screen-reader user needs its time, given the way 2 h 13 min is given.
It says 7 h 56 min
